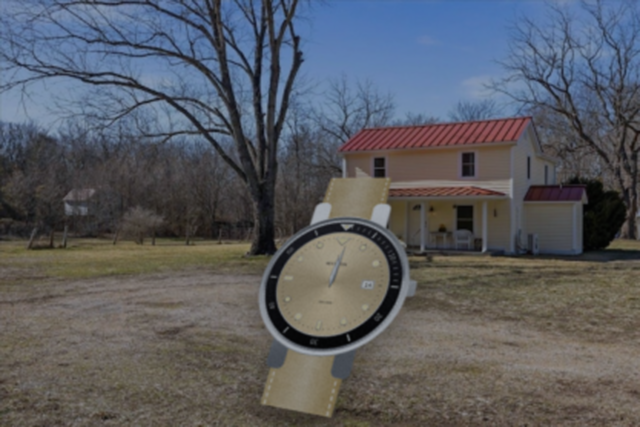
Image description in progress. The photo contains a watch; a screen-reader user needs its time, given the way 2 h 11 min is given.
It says 12 h 01 min
